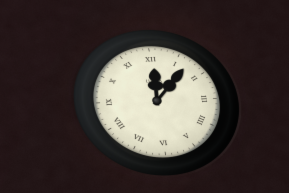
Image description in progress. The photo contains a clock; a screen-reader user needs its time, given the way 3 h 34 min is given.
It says 12 h 07 min
